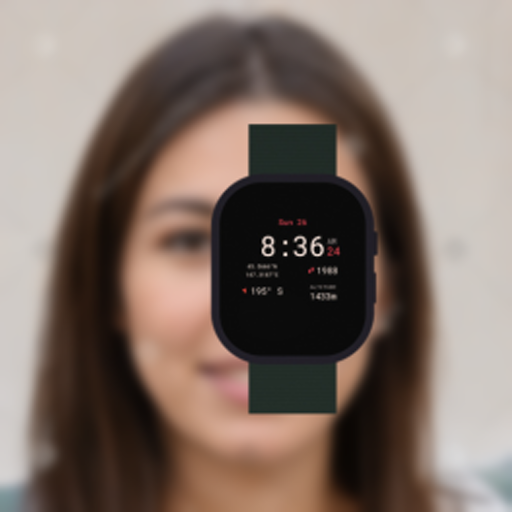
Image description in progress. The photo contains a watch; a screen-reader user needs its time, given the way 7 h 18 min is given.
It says 8 h 36 min
